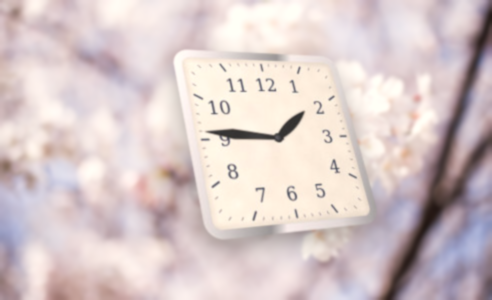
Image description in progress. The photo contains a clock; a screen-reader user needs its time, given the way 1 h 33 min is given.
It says 1 h 46 min
